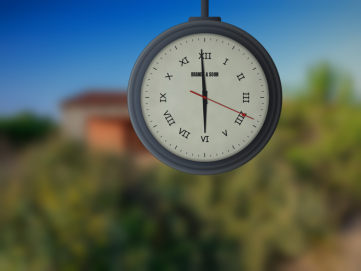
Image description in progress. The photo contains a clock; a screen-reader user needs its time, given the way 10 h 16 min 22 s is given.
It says 5 h 59 min 19 s
